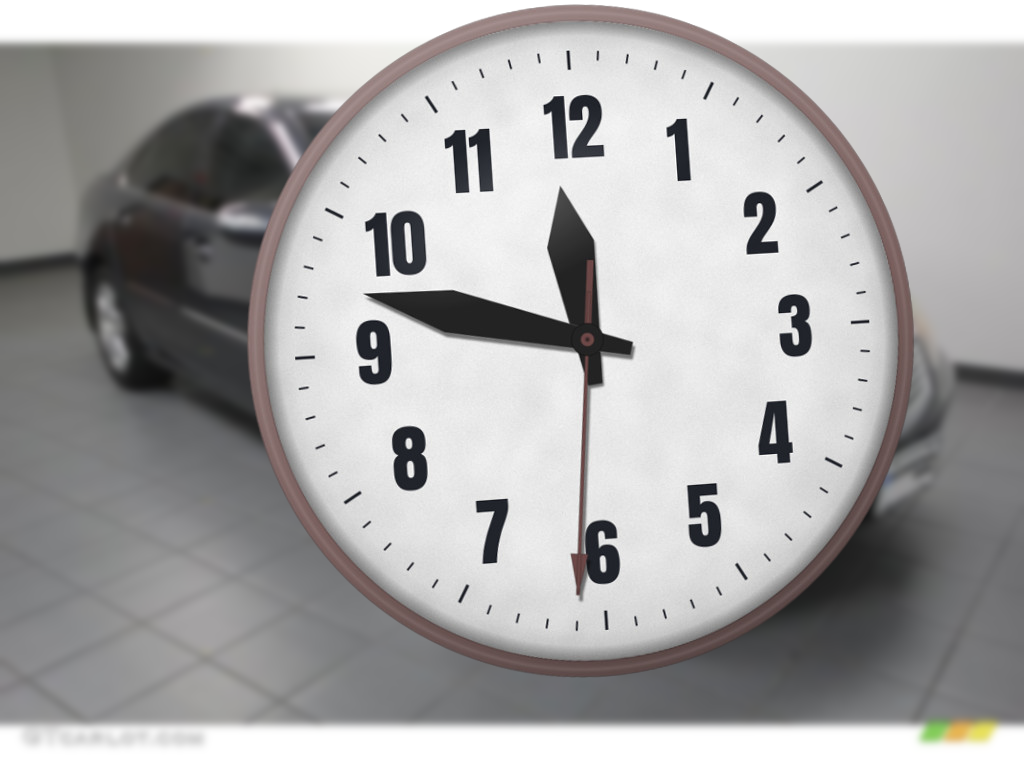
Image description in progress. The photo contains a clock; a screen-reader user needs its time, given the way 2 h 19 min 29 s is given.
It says 11 h 47 min 31 s
